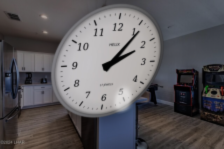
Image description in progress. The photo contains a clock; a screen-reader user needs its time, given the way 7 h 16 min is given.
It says 2 h 06 min
